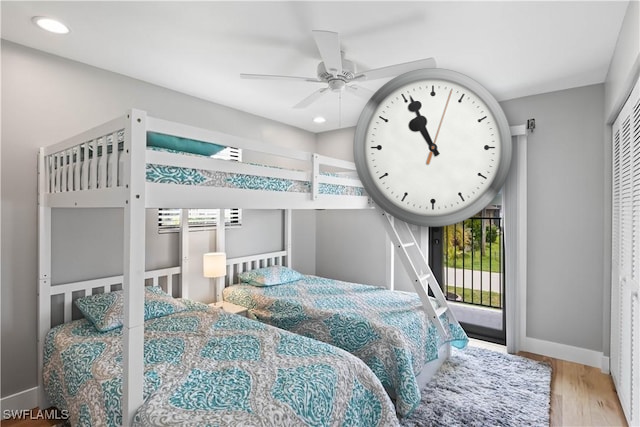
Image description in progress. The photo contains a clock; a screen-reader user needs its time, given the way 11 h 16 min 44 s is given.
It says 10 h 56 min 03 s
